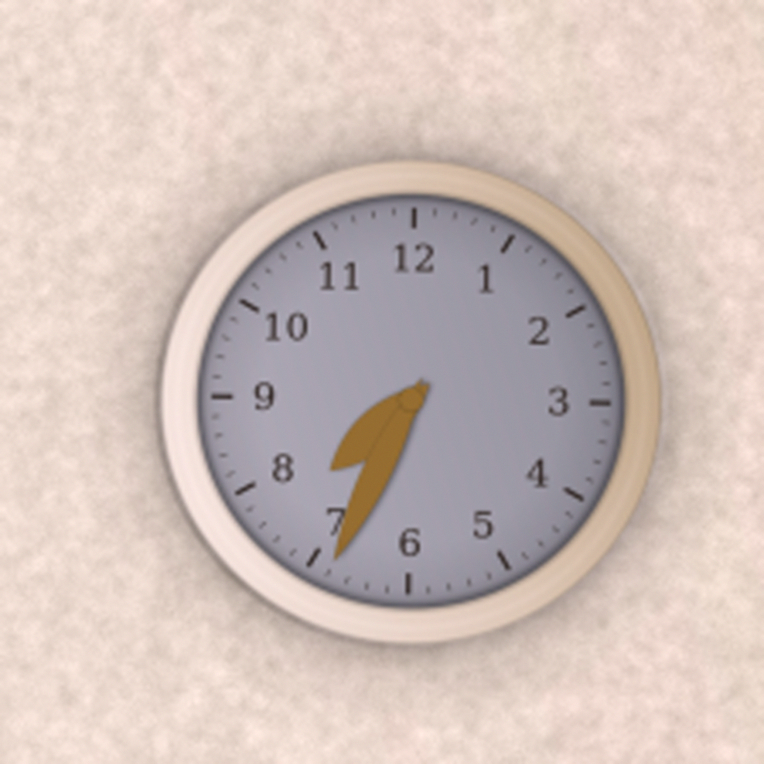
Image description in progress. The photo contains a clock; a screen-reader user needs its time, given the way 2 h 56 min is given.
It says 7 h 34 min
